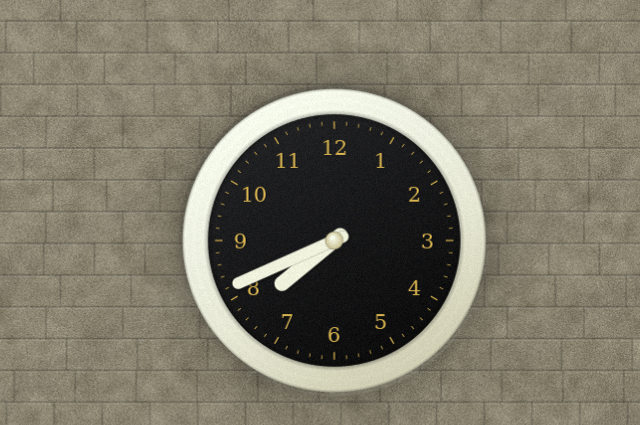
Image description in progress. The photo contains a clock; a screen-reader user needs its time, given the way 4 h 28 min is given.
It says 7 h 41 min
